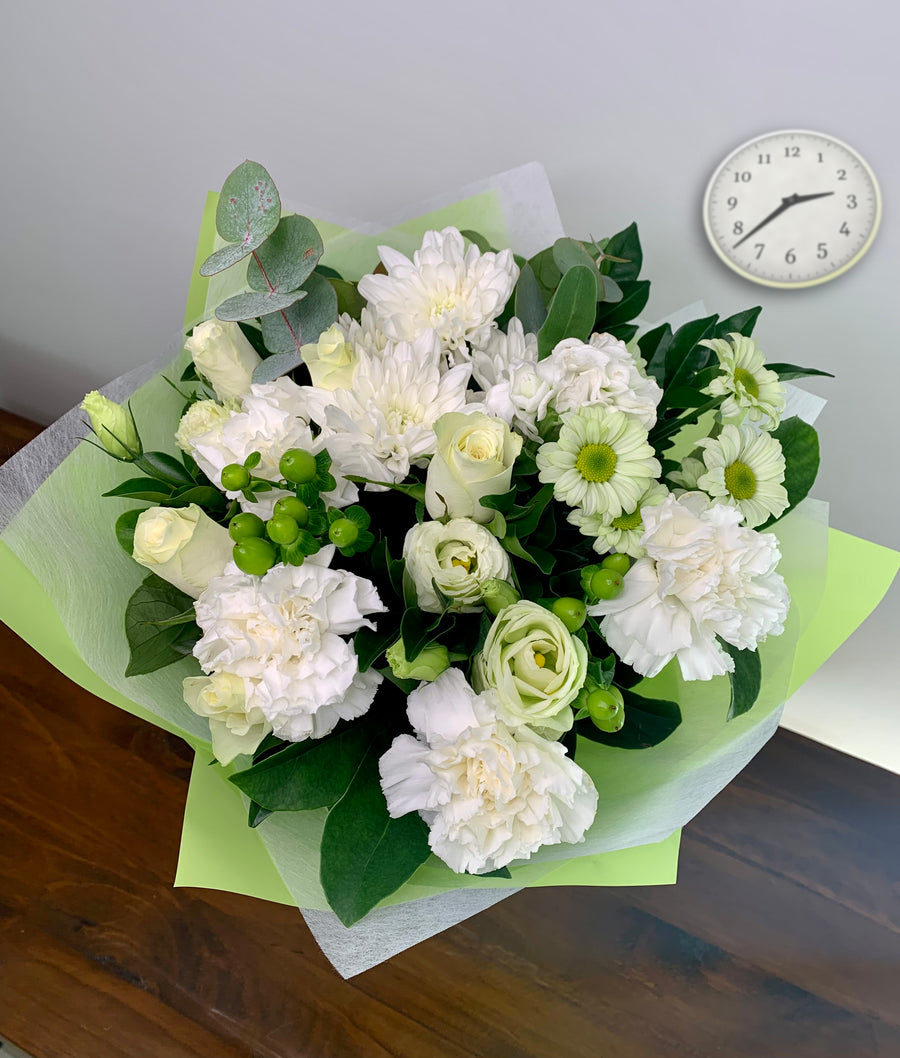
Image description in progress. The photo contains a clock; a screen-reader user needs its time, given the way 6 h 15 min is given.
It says 2 h 38 min
